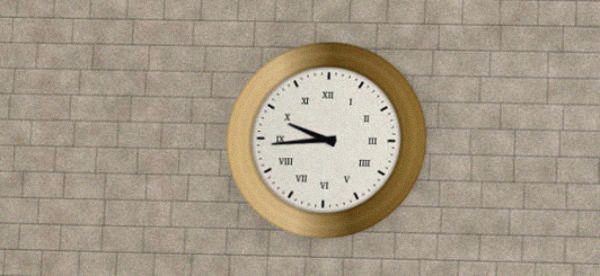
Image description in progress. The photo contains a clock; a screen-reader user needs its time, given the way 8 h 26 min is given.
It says 9 h 44 min
